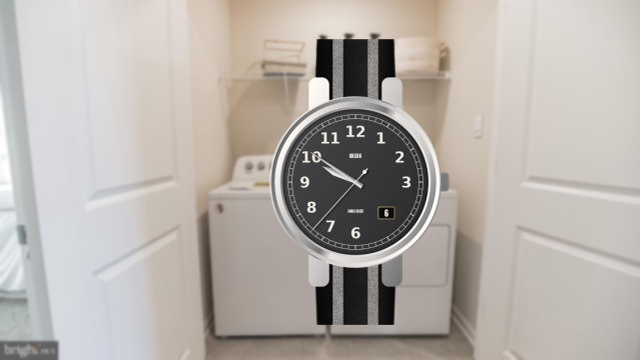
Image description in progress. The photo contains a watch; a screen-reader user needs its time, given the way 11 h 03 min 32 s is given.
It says 9 h 50 min 37 s
